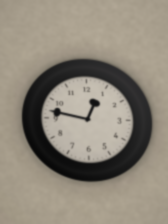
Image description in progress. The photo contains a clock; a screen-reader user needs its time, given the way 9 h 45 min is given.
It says 12 h 47 min
